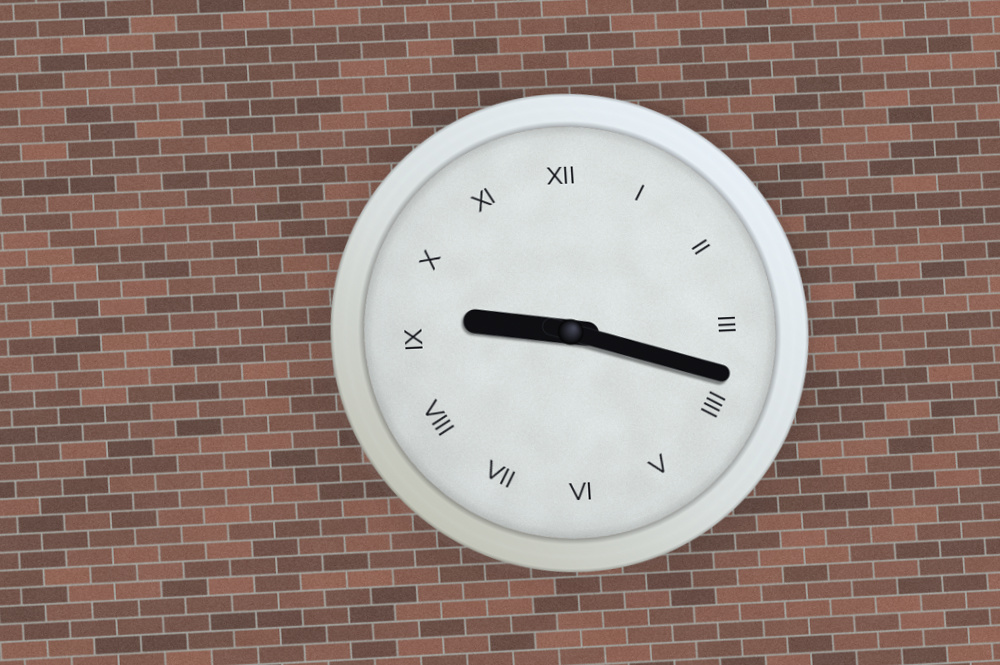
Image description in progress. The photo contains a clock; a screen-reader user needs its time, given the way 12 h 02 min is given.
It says 9 h 18 min
